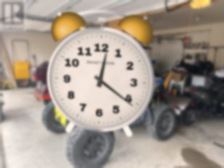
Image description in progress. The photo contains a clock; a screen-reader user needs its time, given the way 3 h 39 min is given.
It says 12 h 21 min
